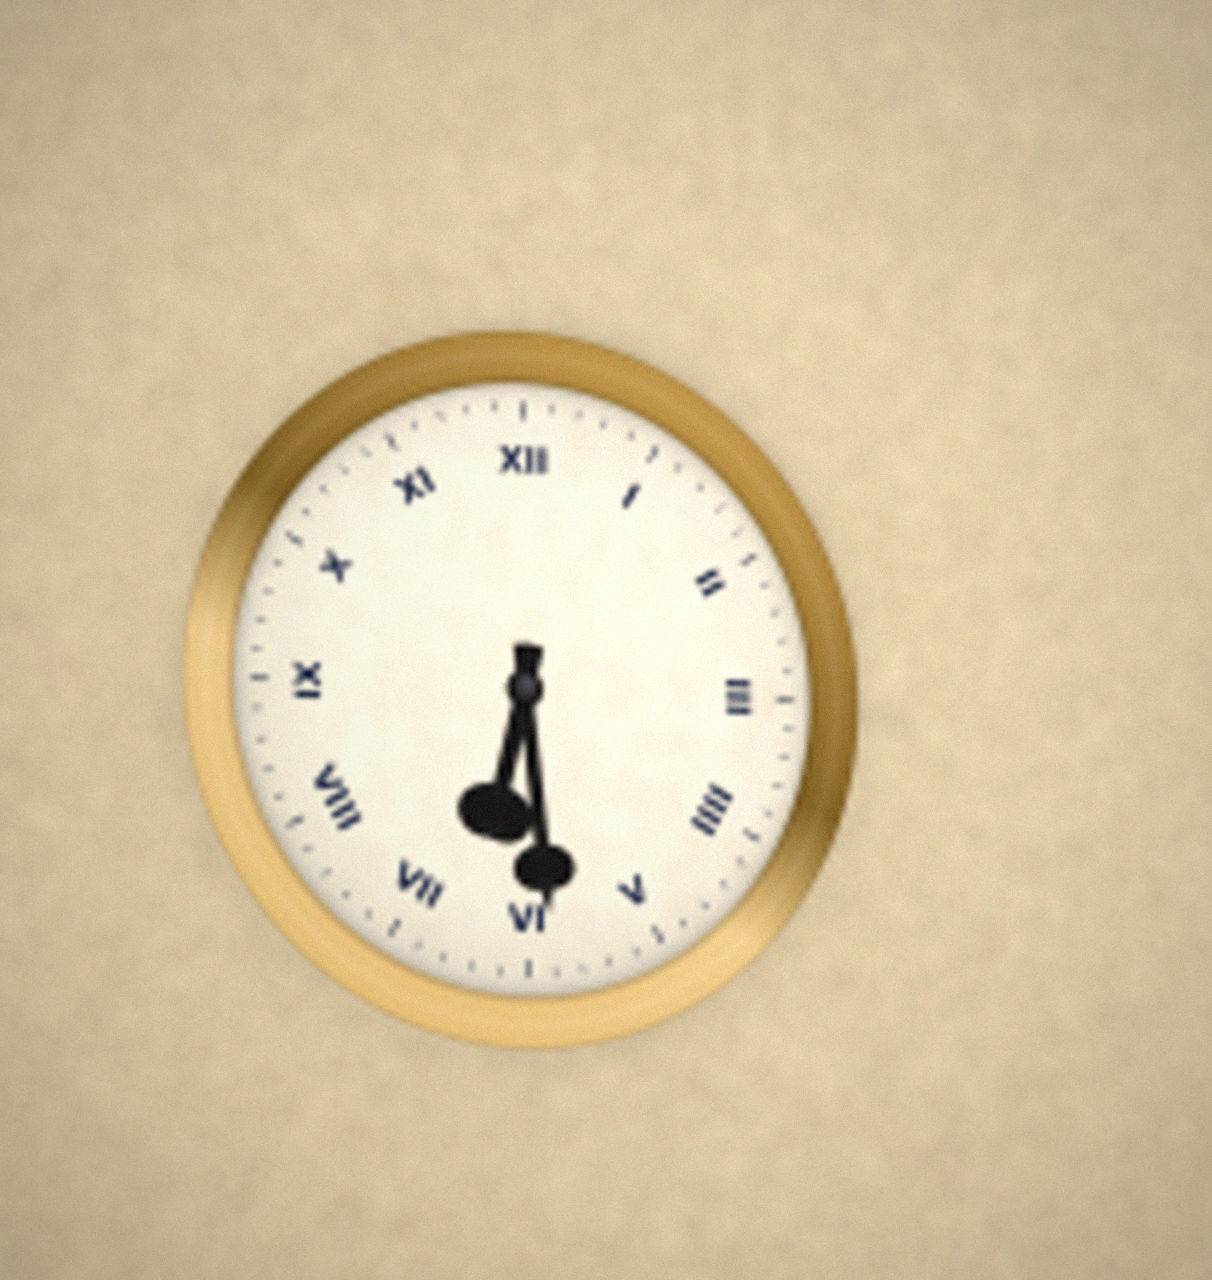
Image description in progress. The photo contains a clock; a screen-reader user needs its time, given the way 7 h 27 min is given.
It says 6 h 29 min
